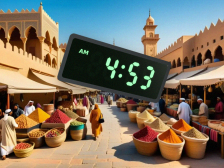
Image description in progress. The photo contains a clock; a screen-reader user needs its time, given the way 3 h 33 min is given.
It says 4 h 53 min
